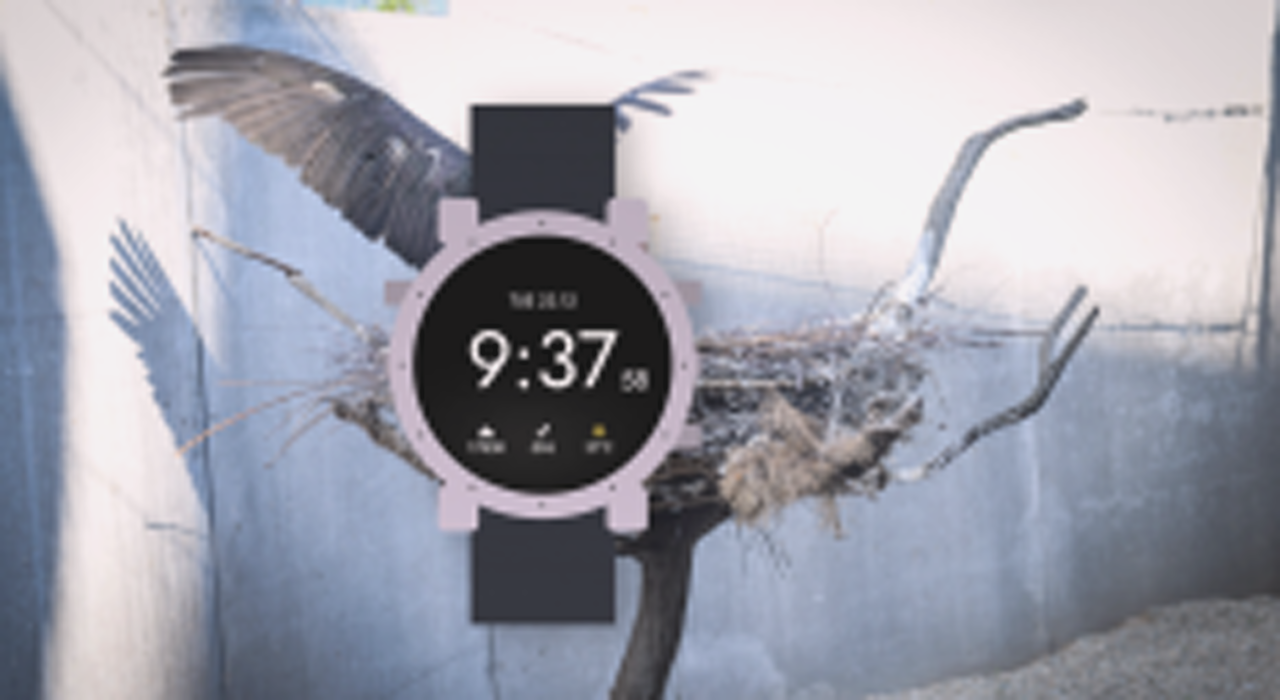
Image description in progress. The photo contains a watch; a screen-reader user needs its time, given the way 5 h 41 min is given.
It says 9 h 37 min
